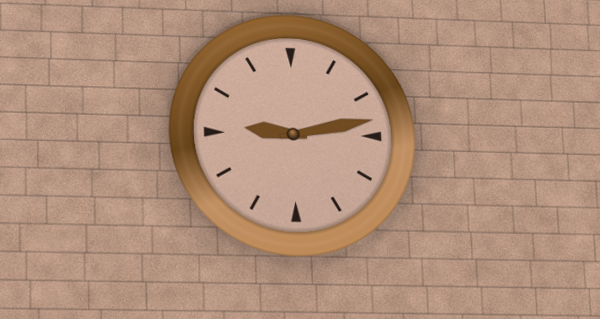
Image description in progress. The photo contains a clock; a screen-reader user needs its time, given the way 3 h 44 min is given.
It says 9 h 13 min
